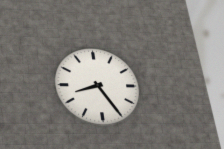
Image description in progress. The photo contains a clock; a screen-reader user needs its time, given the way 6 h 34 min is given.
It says 8 h 25 min
